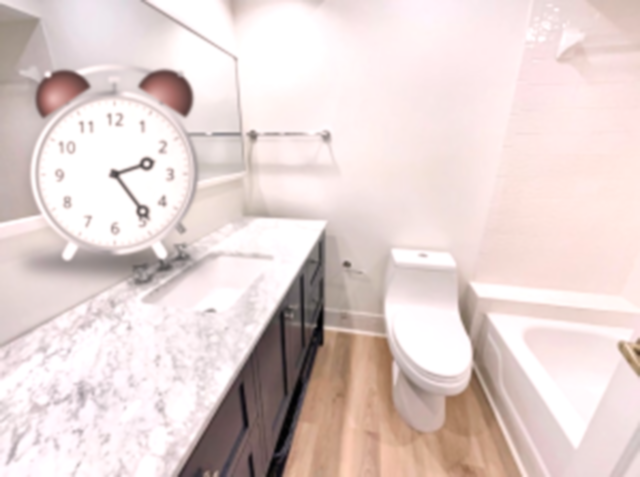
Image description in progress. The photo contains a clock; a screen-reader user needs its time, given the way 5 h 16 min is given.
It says 2 h 24 min
